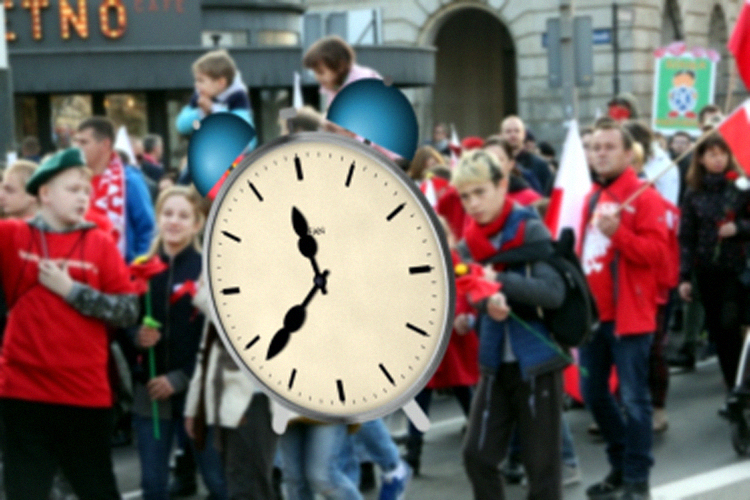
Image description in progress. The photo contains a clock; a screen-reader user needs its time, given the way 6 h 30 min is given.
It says 11 h 38 min
